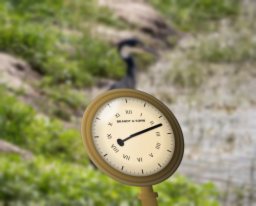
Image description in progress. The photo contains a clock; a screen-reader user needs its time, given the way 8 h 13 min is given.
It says 8 h 12 min
